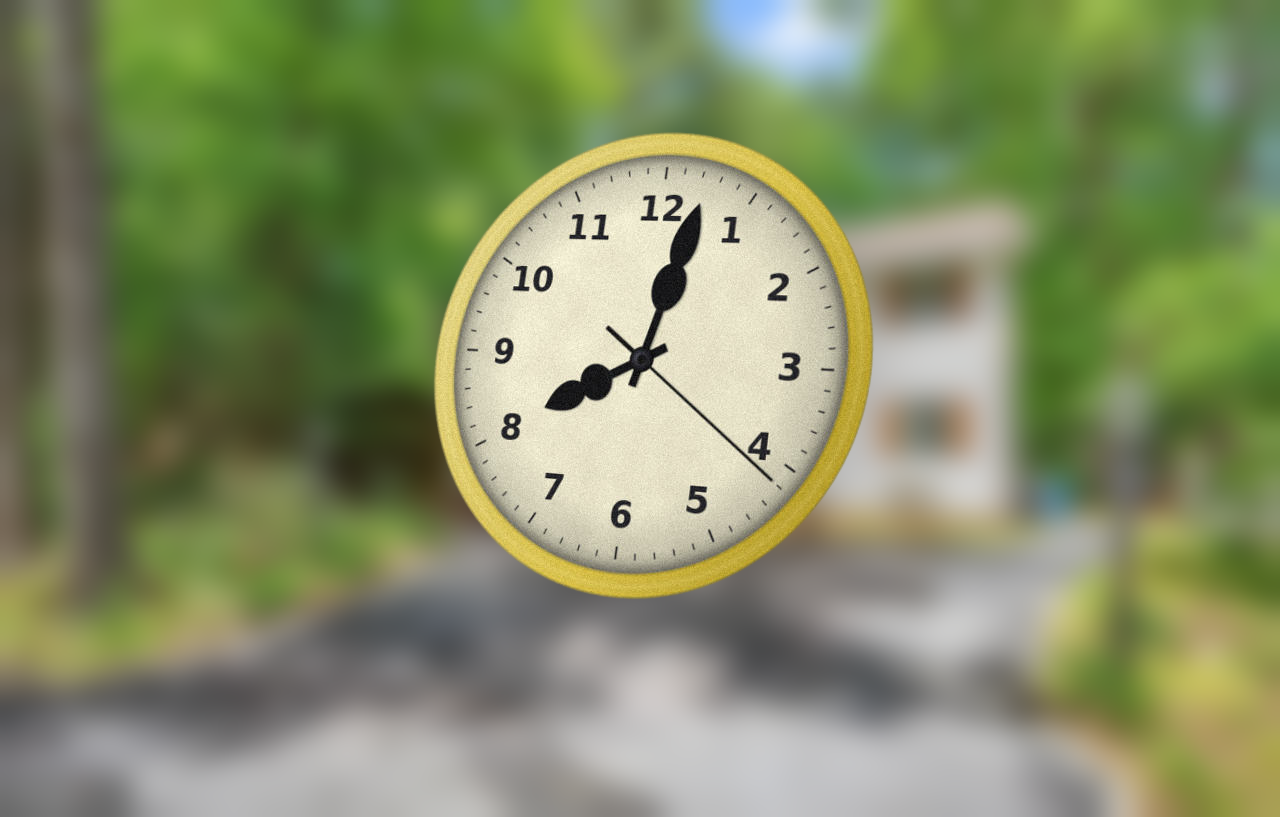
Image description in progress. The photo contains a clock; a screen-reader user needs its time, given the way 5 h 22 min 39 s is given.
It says 8 h 02 min 21 s
